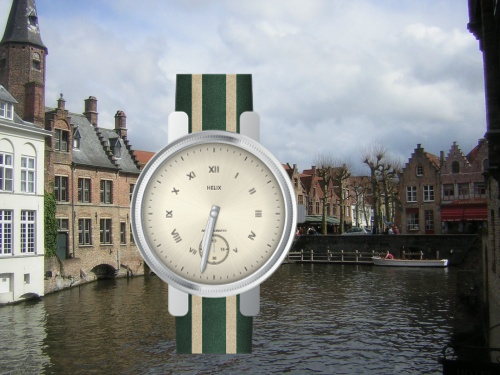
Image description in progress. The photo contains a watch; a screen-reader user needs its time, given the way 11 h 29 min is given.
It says 6 h 32 min
